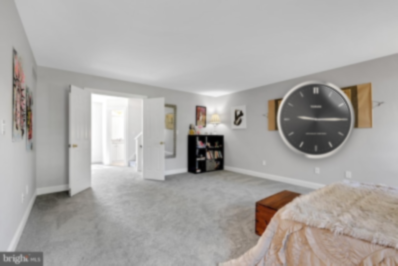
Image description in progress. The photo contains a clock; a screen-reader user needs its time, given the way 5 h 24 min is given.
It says 9 h 15 min
